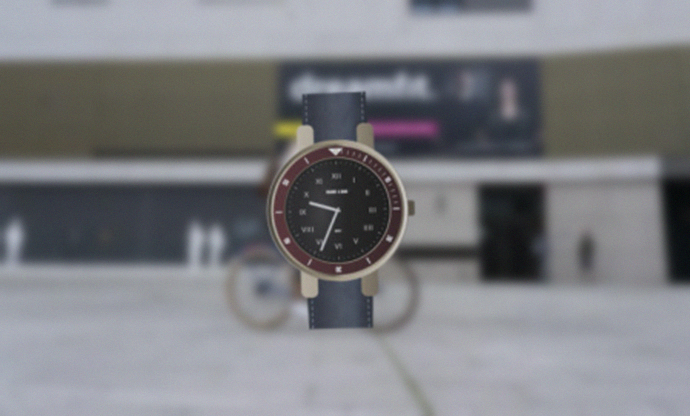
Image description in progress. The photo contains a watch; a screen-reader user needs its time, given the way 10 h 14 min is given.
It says 9 h 34 min
